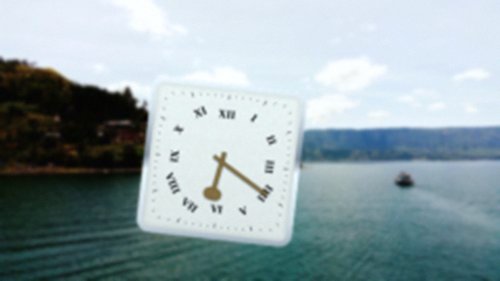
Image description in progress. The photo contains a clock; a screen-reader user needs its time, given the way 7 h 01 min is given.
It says 6 h 20 min
